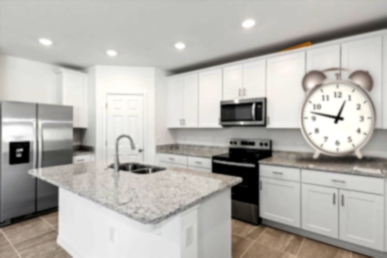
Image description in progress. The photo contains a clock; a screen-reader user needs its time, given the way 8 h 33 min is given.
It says 12 h 47 min
